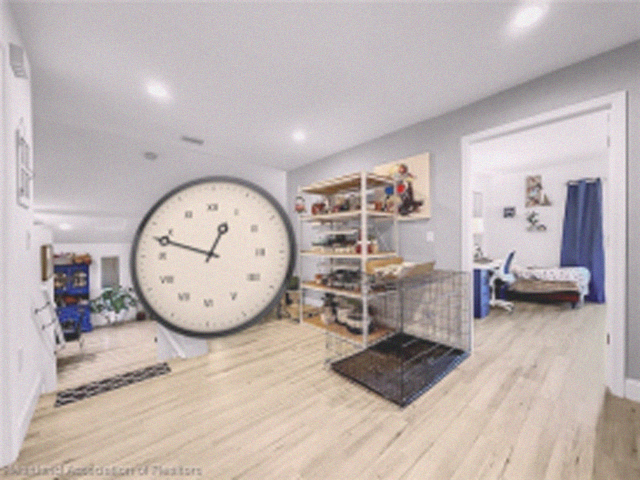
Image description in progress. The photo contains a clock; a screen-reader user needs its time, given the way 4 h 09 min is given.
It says 12 h 48 min
